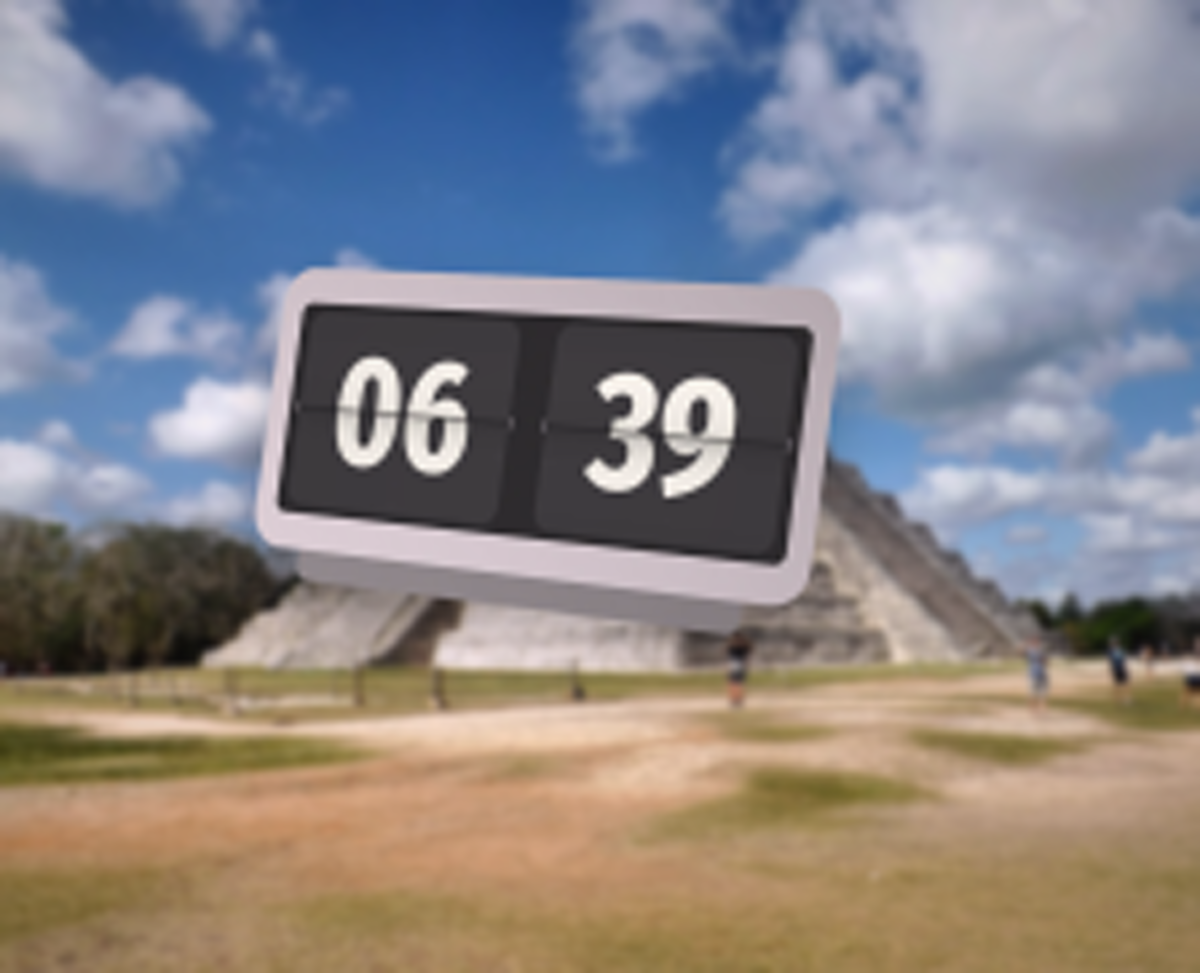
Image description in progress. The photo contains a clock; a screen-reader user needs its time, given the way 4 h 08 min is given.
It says 6 h 39 min
